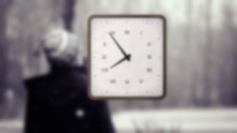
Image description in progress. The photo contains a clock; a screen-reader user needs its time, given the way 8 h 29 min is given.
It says 7 h 54 min
